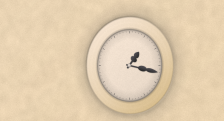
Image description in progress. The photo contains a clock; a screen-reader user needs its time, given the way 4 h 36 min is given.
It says 1 h 17 min
